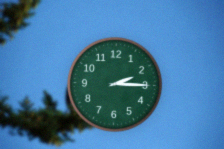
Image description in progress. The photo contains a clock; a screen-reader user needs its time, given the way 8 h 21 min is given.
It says 2 h 15 min
